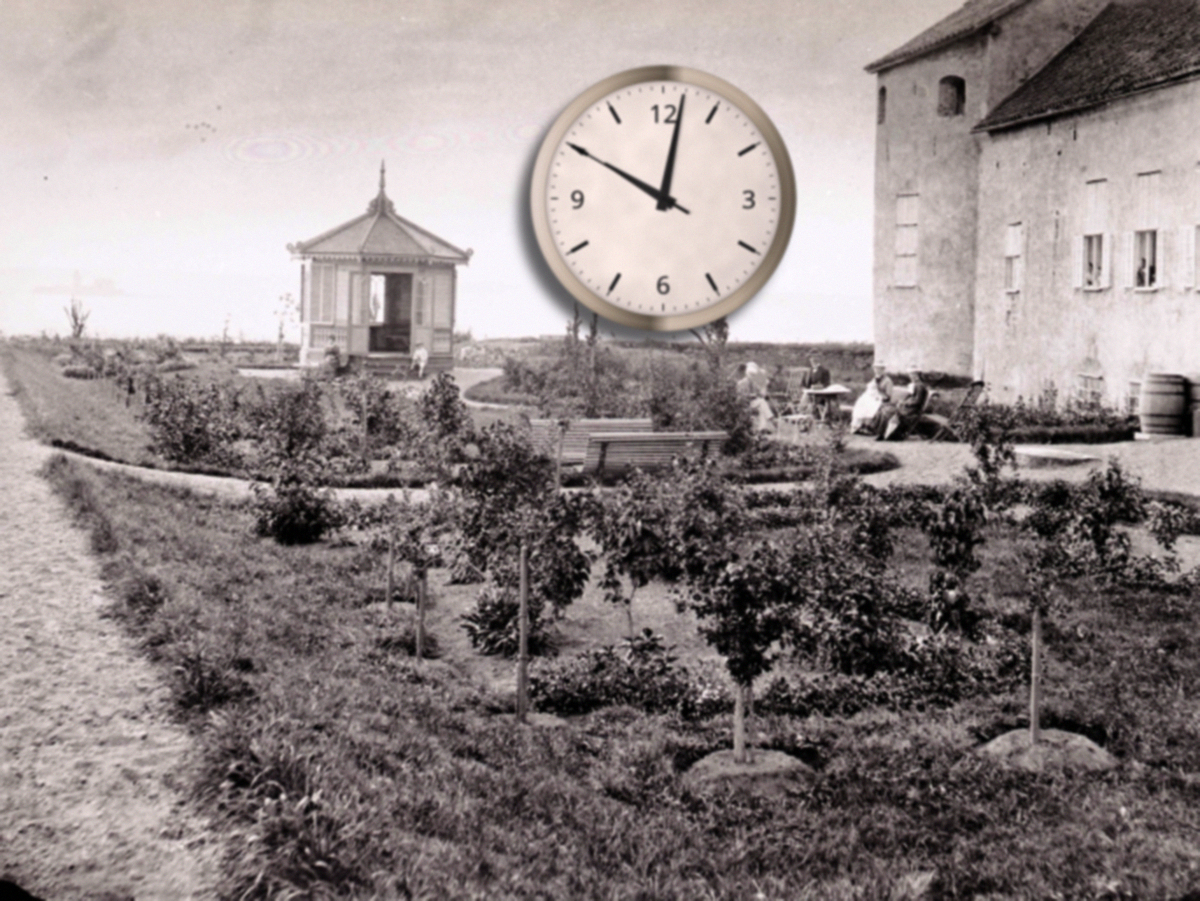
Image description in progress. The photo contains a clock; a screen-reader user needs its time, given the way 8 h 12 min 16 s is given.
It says 10 h 01 min 50 s
